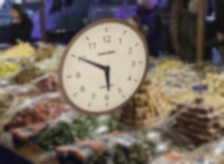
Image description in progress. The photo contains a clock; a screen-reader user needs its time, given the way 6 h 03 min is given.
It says 5 h 50 min
